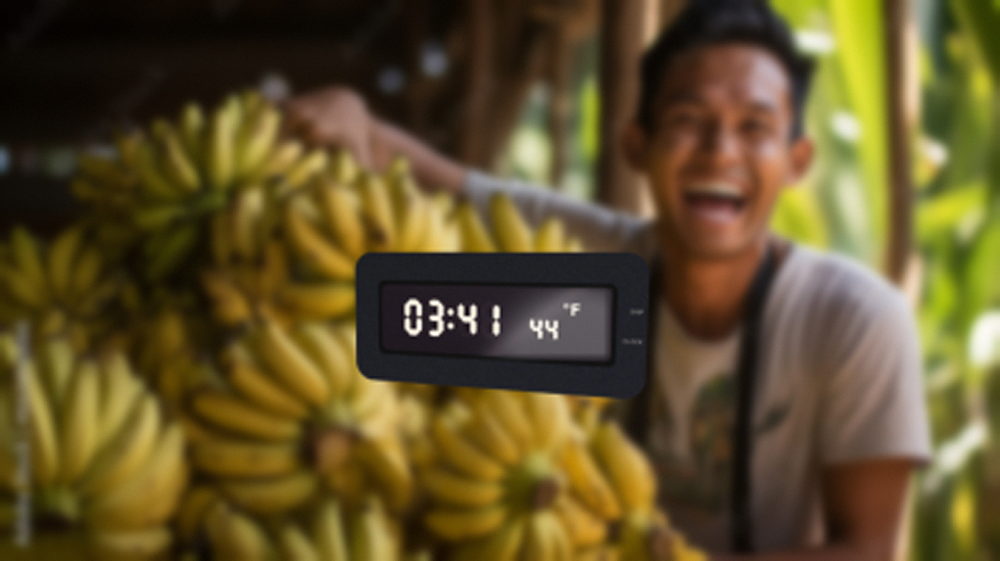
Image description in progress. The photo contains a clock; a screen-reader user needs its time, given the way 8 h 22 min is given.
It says 3 h 41 min
